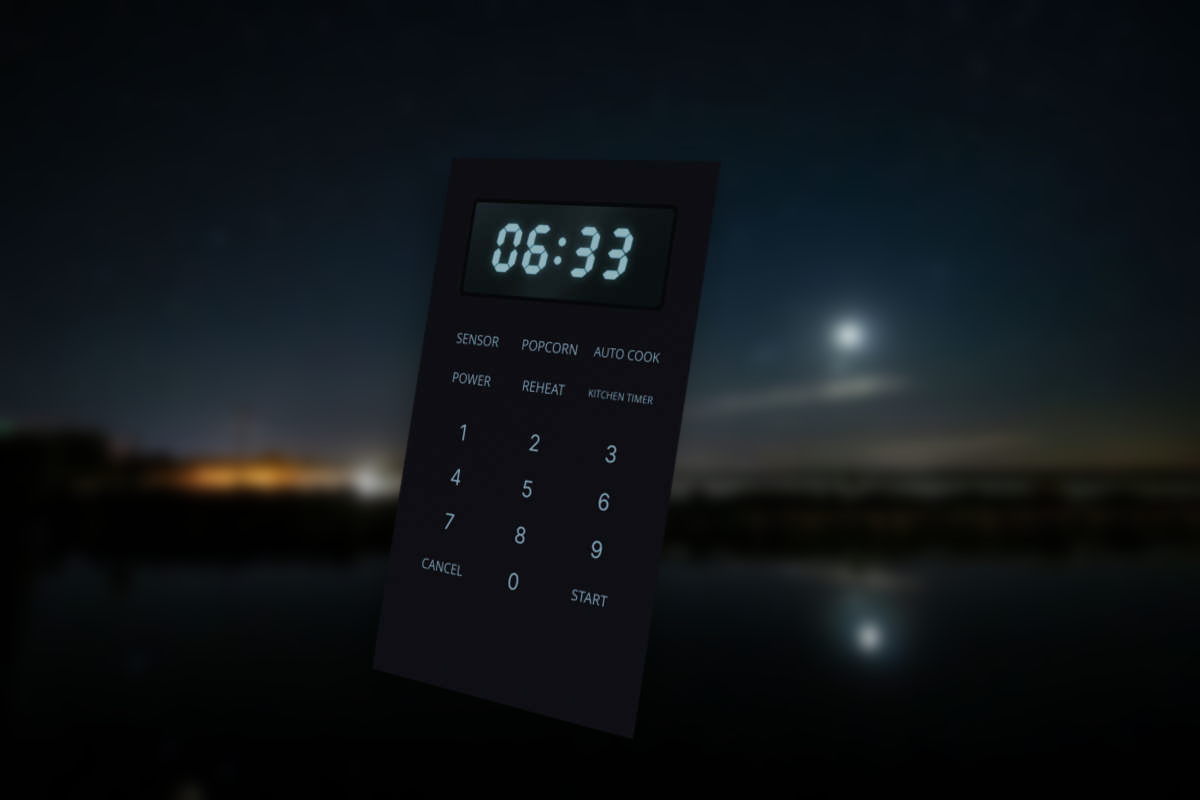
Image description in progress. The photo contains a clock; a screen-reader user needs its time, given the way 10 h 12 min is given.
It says 6 h 33 min
